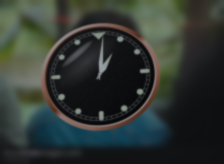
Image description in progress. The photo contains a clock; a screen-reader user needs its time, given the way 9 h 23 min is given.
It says 1 h 01 min
